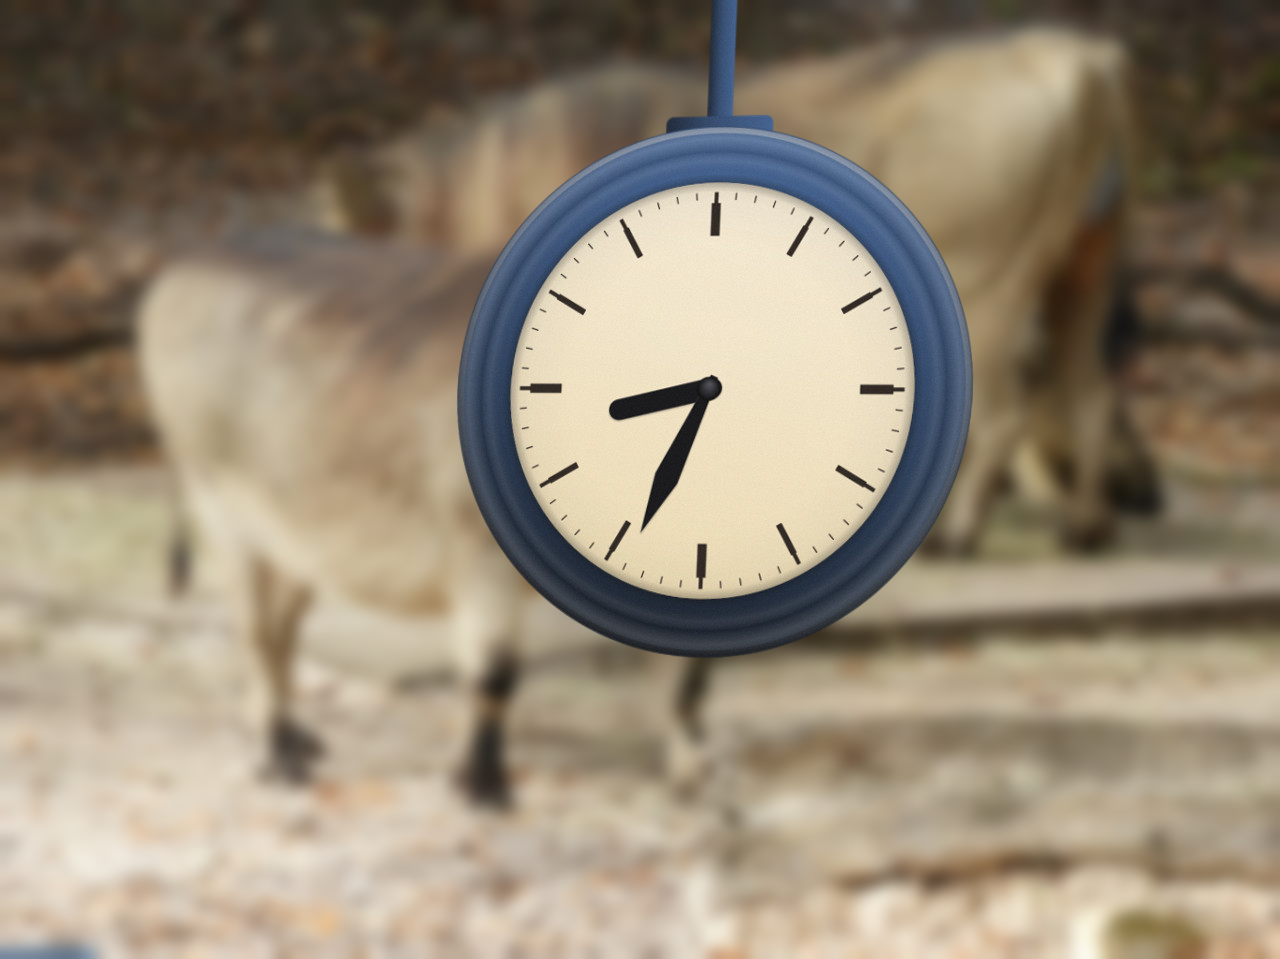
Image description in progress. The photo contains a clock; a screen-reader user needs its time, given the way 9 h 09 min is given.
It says 8 h 34 min
